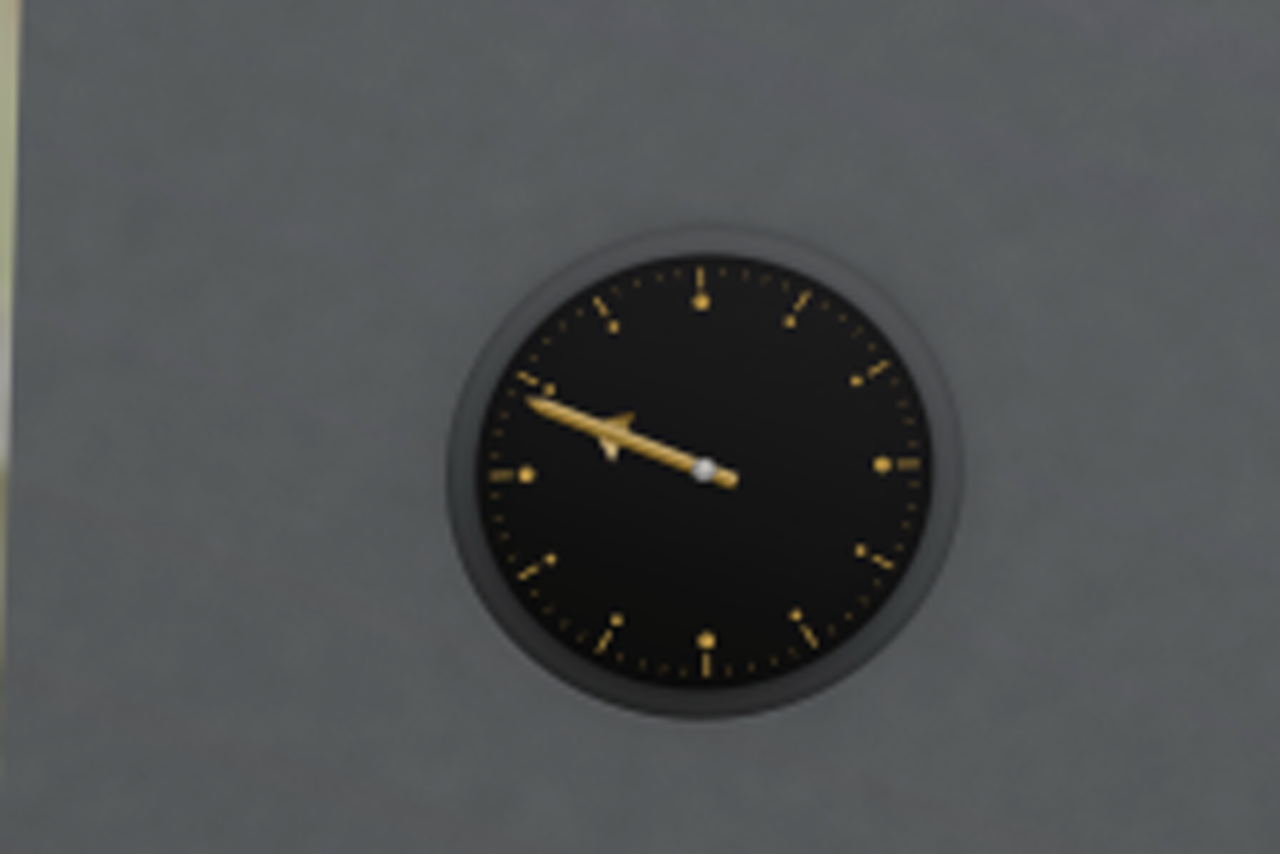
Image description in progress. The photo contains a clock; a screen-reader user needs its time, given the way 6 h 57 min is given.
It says 9 h 49 min
